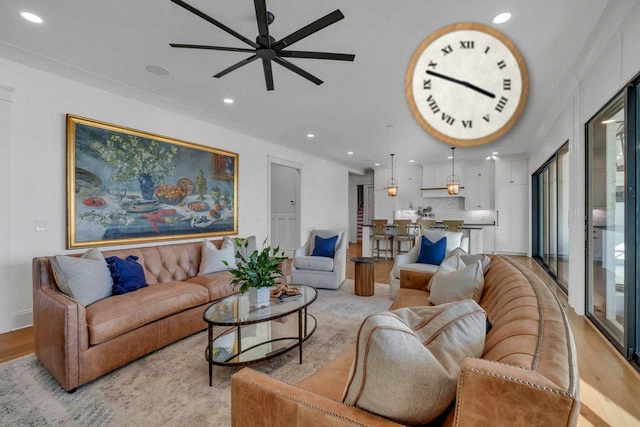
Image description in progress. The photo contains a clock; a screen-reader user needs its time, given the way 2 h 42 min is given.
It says 3 h 48 min
